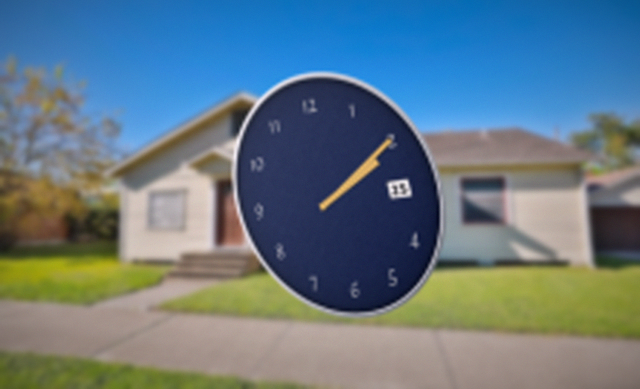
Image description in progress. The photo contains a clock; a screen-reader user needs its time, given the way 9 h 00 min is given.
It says 2 h 10 min
